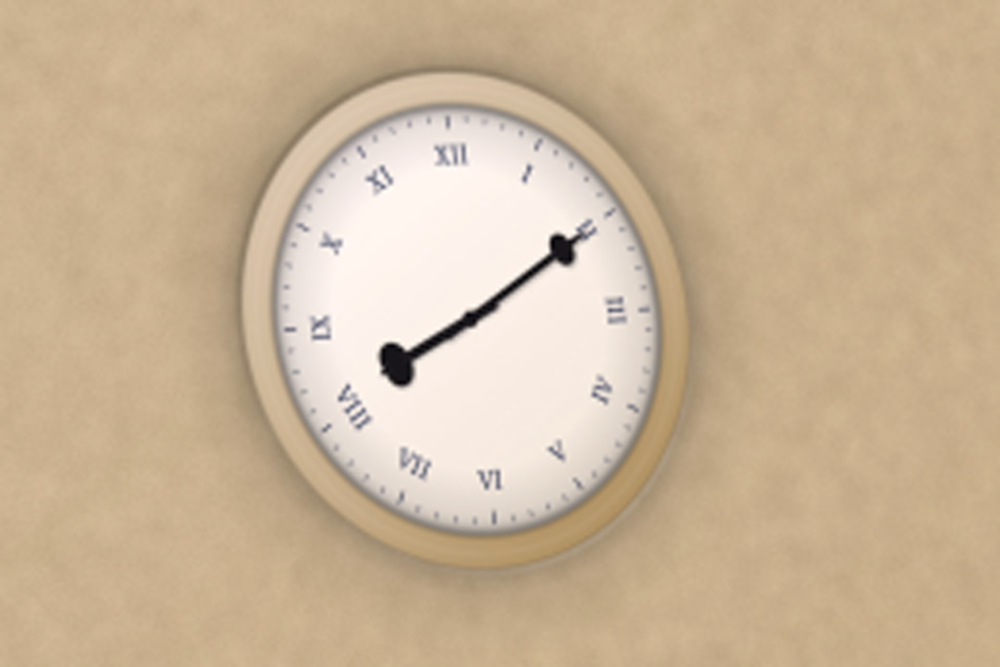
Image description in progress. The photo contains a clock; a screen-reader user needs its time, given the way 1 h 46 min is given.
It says 8 h 10 min
